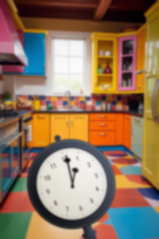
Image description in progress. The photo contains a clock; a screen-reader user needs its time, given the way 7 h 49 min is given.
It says 1 h 01 min
